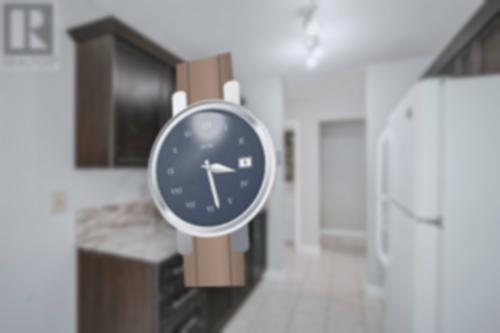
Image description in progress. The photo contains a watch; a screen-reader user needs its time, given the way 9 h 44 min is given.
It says 3 h 28 min
